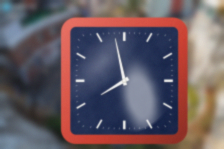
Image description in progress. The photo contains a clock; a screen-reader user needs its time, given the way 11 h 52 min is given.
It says 7 h 58 min
